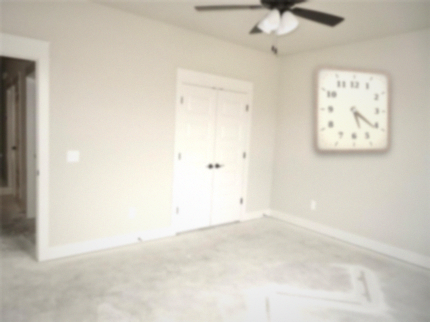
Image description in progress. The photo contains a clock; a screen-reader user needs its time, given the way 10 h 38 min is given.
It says 5 h 21 min
